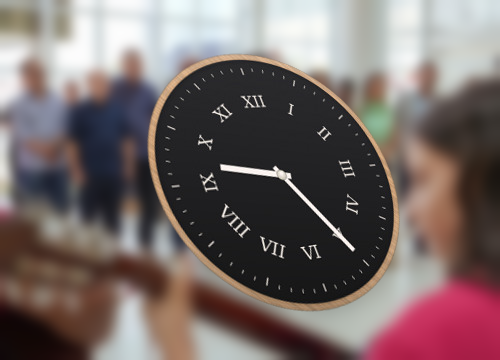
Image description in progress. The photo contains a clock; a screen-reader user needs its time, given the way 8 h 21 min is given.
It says 9 h 25 min
